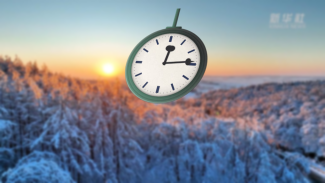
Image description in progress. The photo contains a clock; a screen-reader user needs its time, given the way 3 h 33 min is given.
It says 12 h 14 min
